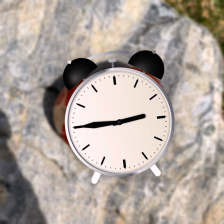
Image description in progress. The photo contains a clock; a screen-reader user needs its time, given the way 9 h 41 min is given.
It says 2 h 45 min
